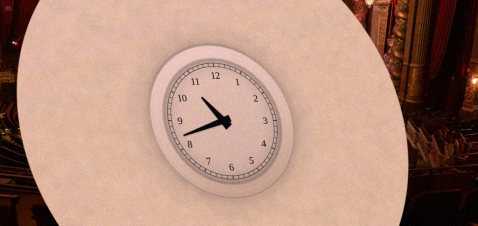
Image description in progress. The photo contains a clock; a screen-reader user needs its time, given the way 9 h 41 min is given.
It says 10 h 42 min
